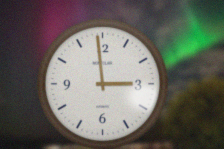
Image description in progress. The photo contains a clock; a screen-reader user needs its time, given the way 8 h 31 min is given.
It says 2 h 59 min
